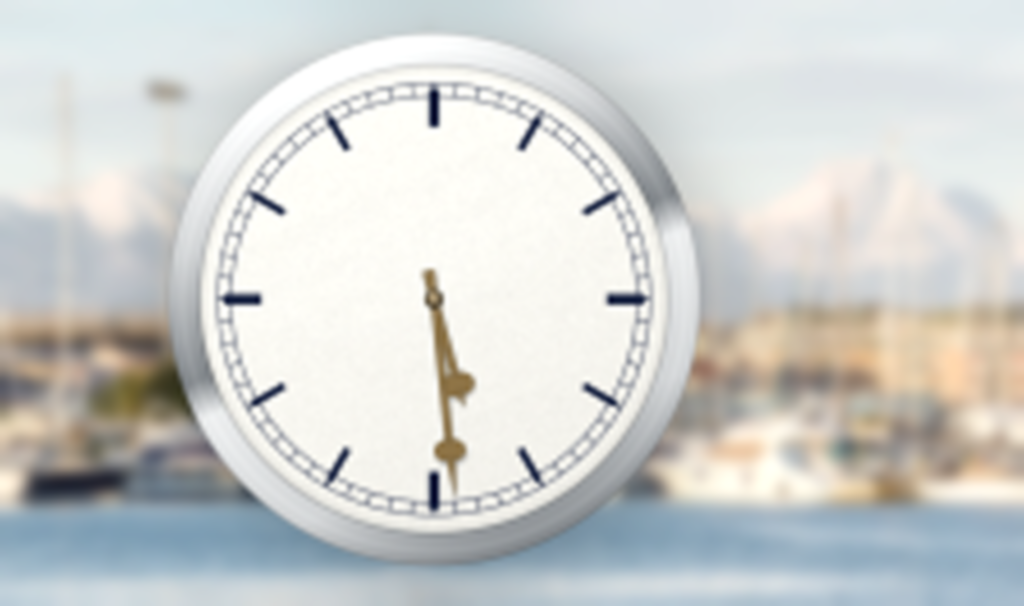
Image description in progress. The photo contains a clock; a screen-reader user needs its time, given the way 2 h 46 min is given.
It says 5 h 29 min
